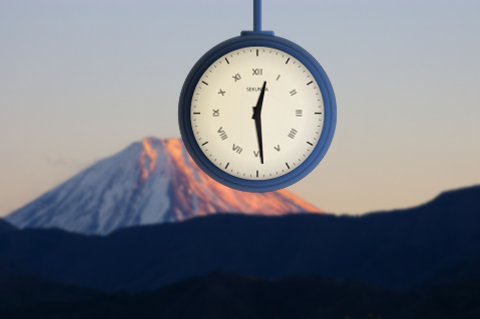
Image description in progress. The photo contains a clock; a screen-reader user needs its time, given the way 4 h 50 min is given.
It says 12 h 29 min
